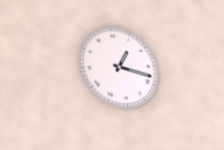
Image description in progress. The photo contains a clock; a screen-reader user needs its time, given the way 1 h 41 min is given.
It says 1 h 18 min
